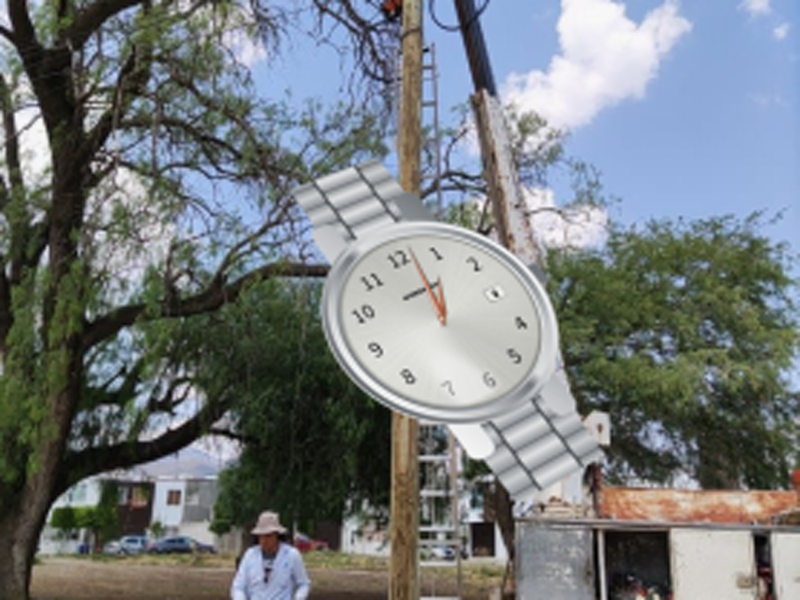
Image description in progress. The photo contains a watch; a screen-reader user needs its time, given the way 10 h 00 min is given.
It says 1 h 02 min
